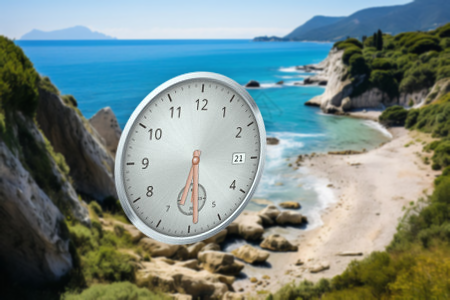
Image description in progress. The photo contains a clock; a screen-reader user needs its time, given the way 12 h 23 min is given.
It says 6 h 29 min
